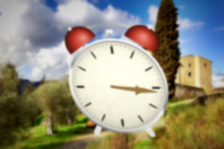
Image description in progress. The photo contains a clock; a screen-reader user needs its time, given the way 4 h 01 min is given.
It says 3 h 16 min
